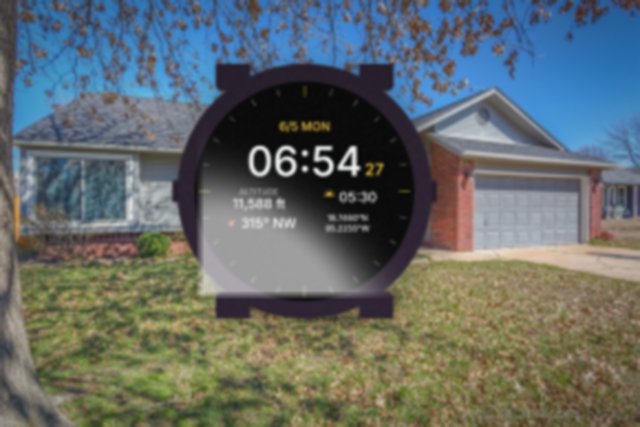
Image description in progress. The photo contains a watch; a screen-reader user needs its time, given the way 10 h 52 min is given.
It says 6 h 54 min
